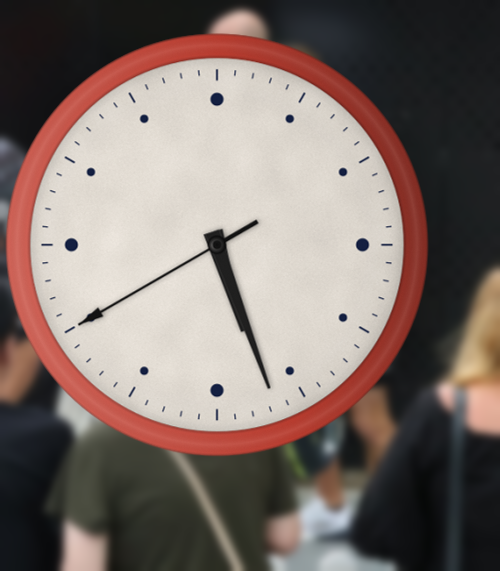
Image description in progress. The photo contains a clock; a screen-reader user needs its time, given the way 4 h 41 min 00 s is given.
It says 5 h 26 min 40 s
